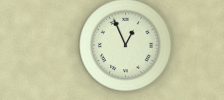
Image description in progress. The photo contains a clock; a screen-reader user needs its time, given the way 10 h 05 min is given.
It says 12 h 56 min
